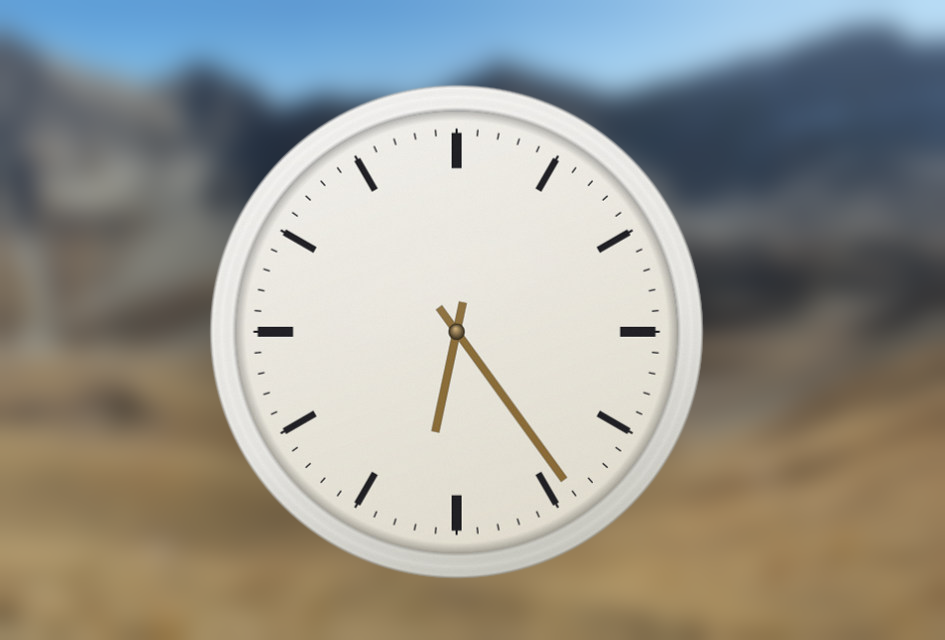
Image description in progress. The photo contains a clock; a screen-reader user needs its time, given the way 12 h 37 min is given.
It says 6 h 24 min
